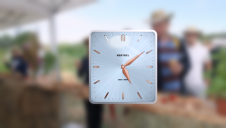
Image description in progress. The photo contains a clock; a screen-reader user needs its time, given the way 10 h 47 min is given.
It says 5 h 09 min
